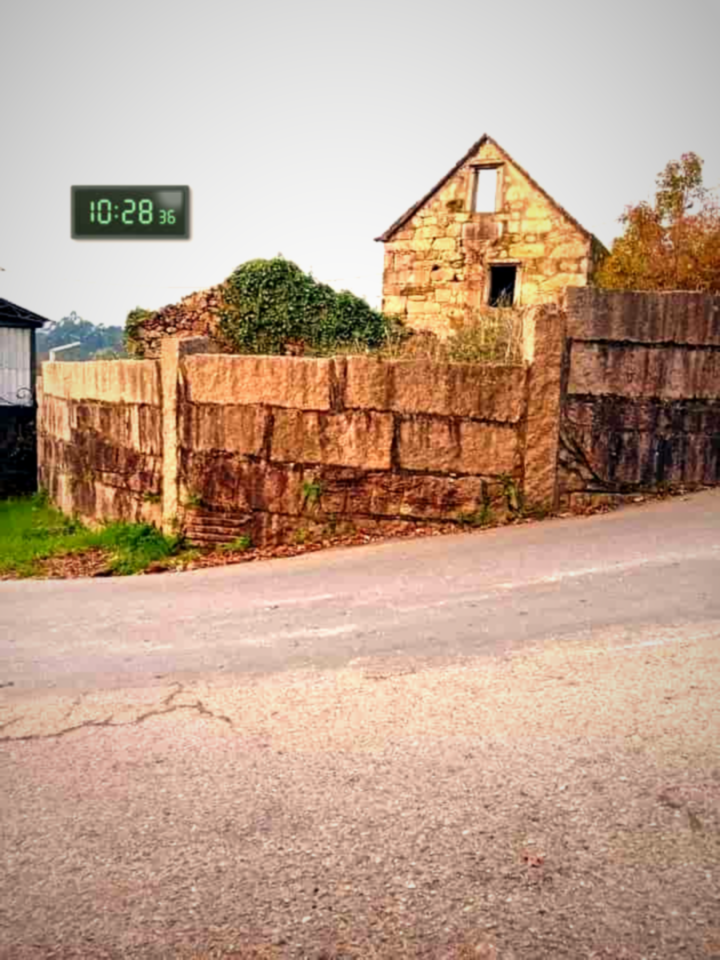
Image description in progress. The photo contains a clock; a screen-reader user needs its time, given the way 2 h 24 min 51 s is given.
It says 10 h 28 min 36 s
